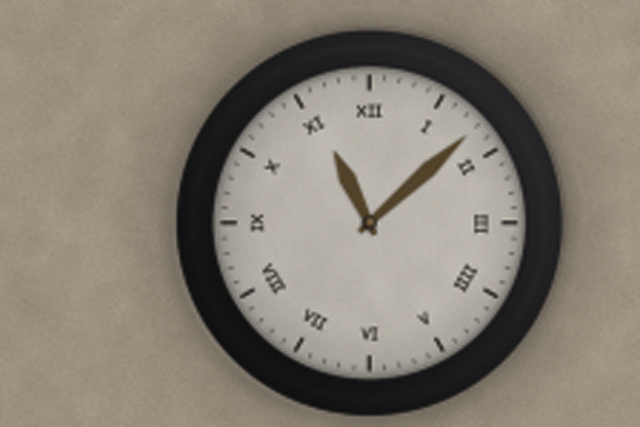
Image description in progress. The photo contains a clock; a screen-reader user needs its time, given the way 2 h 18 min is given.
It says 11 h 08 min
